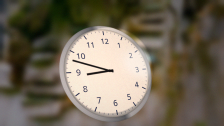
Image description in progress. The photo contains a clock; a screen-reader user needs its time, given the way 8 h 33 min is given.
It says 8 h 48 min
